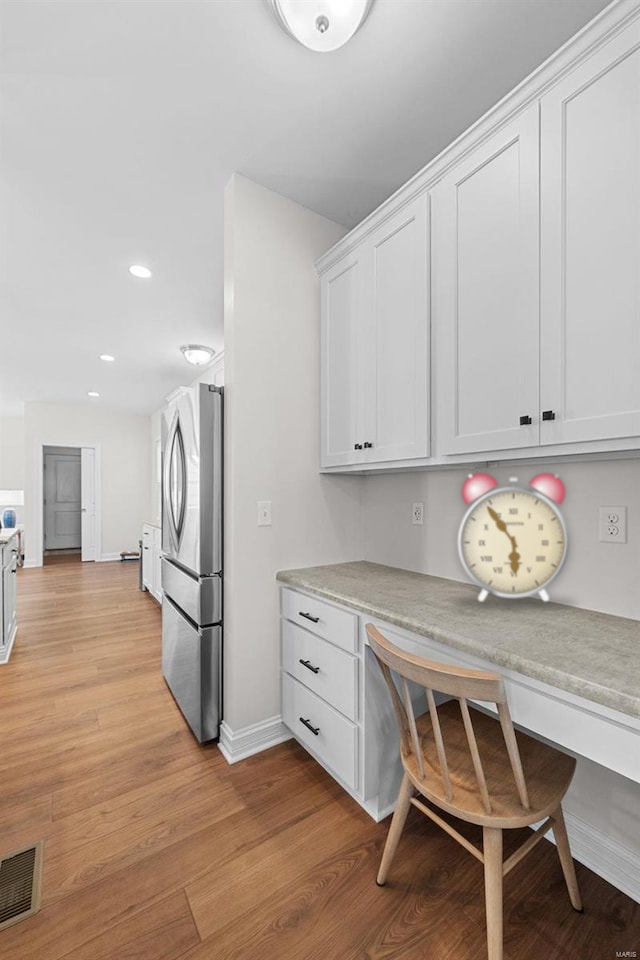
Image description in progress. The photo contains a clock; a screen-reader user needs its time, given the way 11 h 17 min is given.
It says 5 h 54 min
